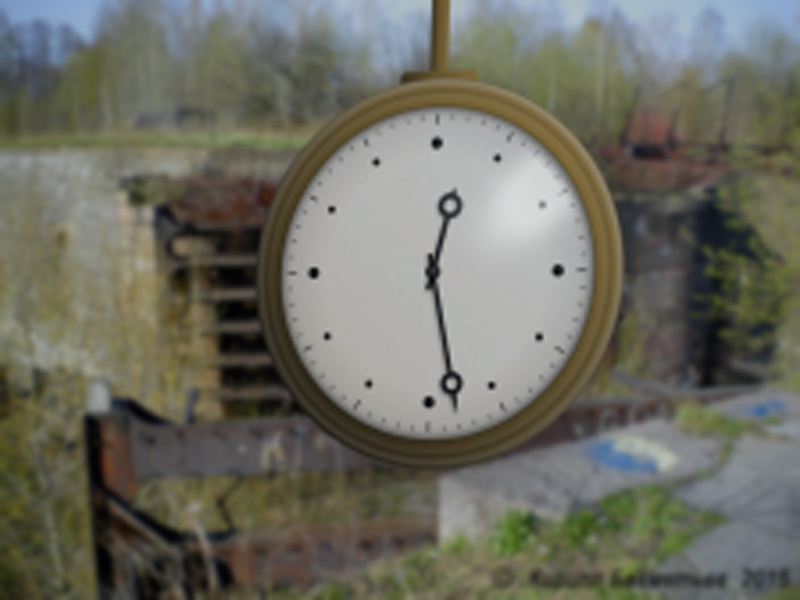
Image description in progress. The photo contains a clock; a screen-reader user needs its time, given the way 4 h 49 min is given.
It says 12 h 28 min
